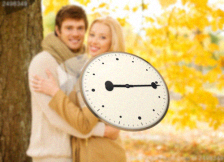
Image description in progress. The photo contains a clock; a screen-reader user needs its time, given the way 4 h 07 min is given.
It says 9 h 16 min
